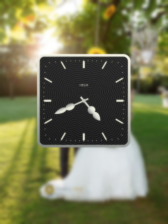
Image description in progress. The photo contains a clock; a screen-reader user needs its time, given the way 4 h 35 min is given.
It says 4 h 41 min
